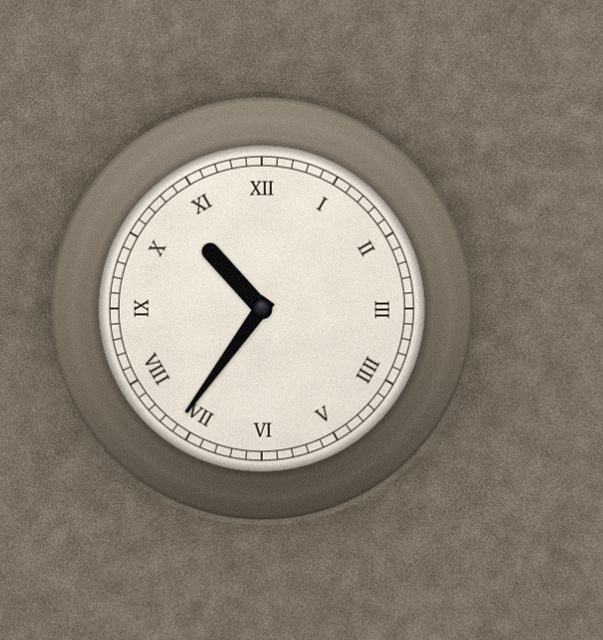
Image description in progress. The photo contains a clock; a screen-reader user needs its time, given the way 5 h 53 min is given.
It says 10 h 36 min
